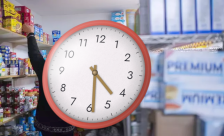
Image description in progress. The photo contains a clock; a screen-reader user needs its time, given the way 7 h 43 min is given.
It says 4 h 29 min
